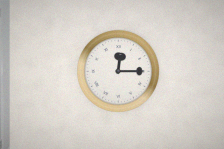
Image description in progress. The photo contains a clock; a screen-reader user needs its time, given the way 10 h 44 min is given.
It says 12 h 15 min
